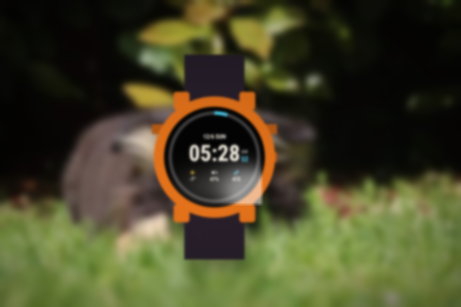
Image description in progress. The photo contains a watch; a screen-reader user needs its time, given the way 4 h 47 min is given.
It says 5 h 28 min
